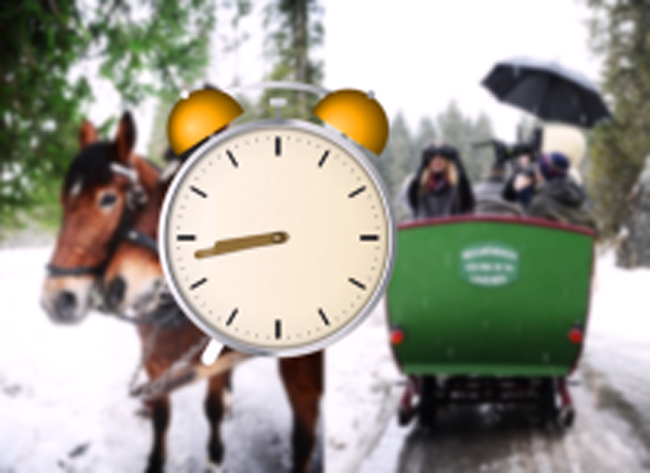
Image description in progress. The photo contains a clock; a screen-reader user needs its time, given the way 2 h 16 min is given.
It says 8 h 43 min
